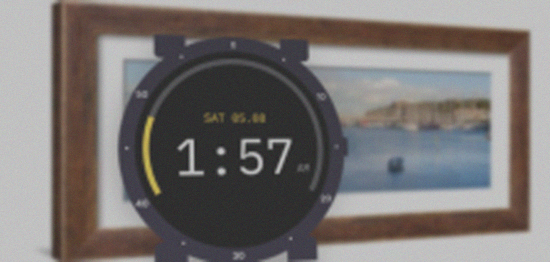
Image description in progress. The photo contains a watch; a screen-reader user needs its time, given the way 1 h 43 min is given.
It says 1 h 57 min
